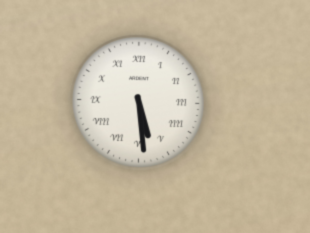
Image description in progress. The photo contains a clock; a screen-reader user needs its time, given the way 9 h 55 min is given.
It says 5 h 29 min
